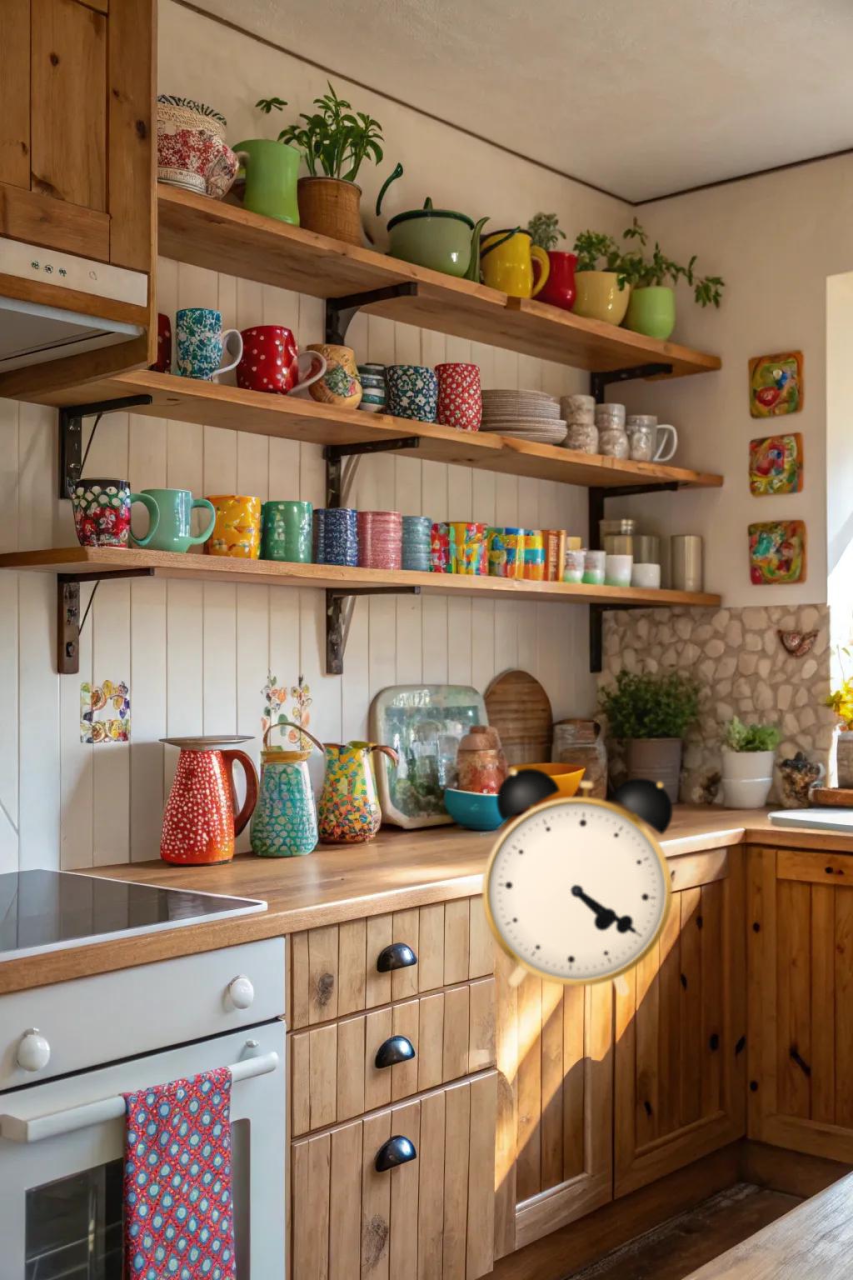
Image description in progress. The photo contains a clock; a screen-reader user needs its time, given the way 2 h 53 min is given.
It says 4 h 20 min
